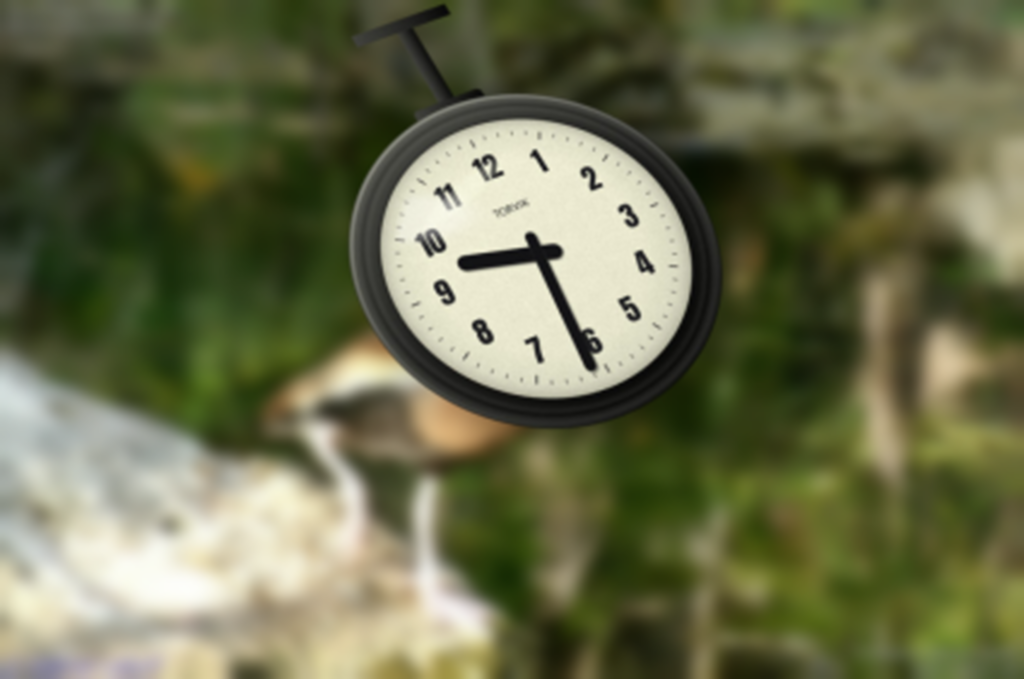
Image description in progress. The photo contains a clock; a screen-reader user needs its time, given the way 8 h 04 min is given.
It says 9 h 31 min
